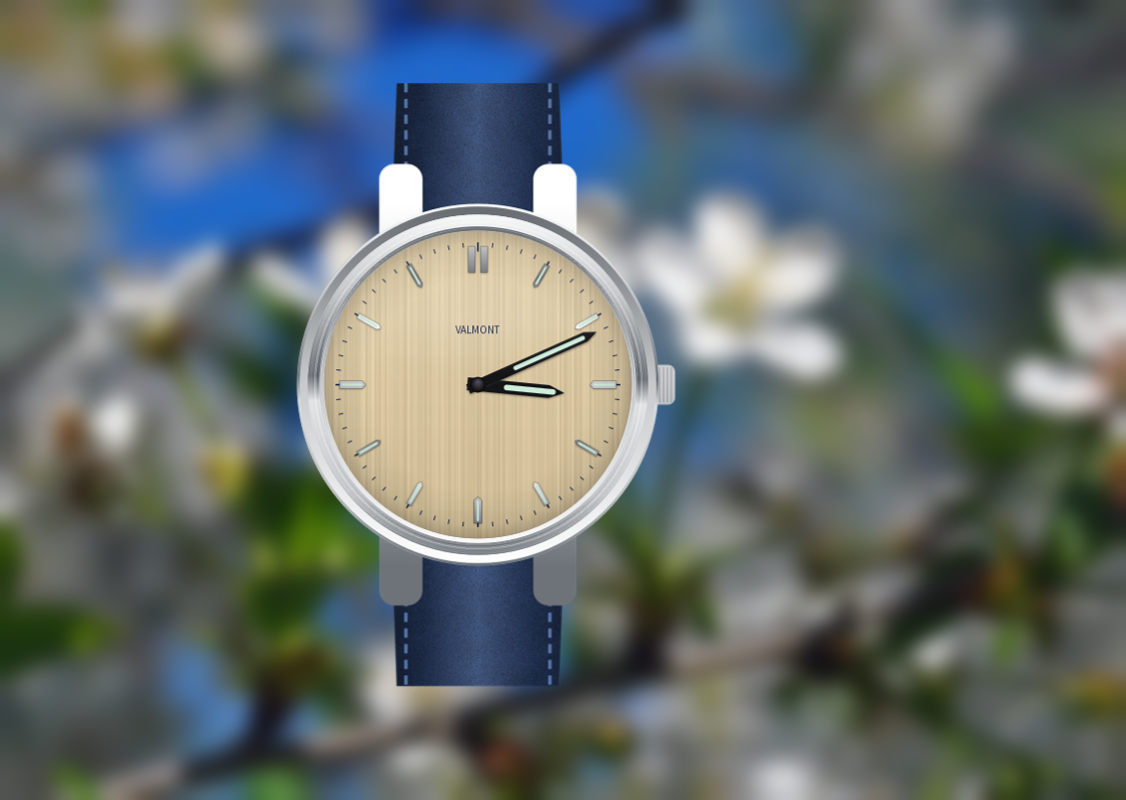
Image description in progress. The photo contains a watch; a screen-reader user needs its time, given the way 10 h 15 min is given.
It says 3 h 11 min
